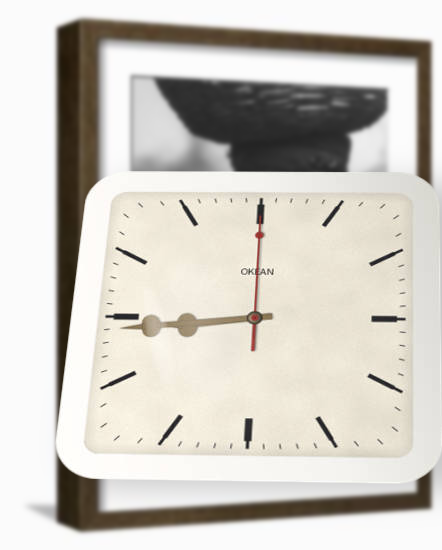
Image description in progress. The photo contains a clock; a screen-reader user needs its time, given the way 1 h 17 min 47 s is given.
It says 8 h 44 min 00 s
